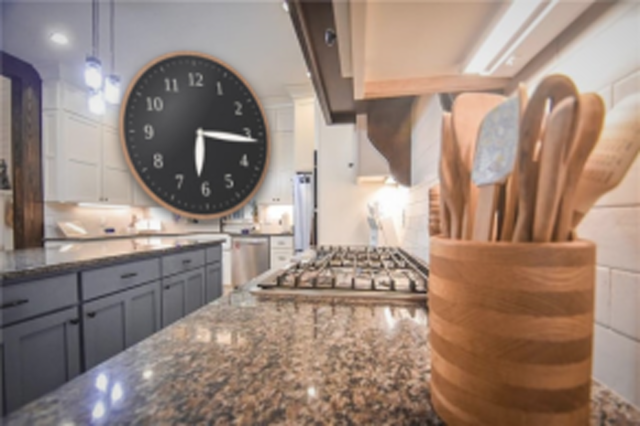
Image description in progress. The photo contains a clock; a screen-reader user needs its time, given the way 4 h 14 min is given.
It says 6 h 16 min
